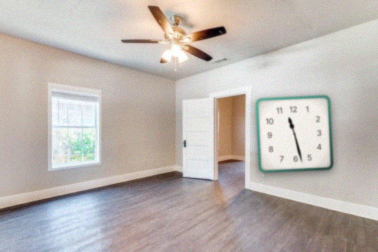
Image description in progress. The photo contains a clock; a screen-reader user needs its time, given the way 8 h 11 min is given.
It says 11 h 28 min
